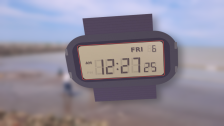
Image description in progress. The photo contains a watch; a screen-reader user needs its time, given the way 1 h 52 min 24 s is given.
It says 12 h 27 min 25 s
